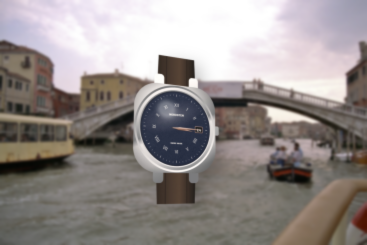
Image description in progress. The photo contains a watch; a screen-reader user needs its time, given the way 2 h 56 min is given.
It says 3 h 15 min
